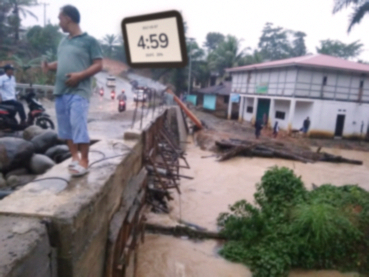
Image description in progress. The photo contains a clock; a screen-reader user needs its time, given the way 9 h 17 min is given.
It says 4 h 59 min
